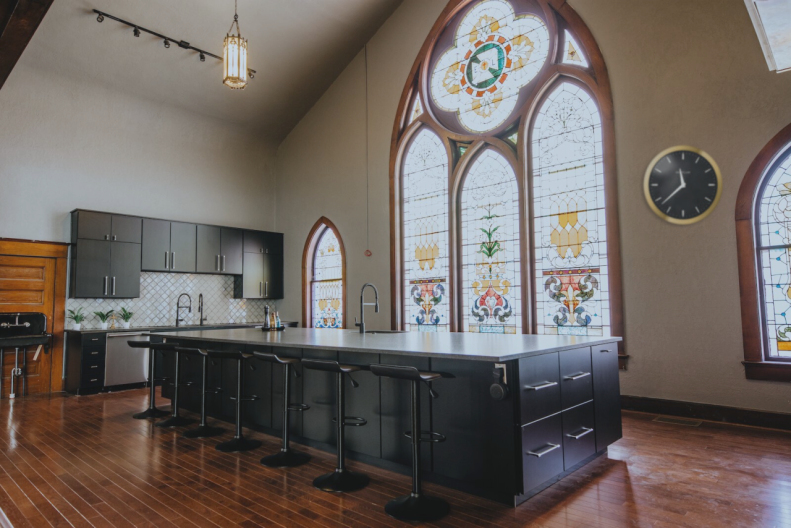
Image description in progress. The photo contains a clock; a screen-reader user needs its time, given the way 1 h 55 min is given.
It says 11 h 38 min
